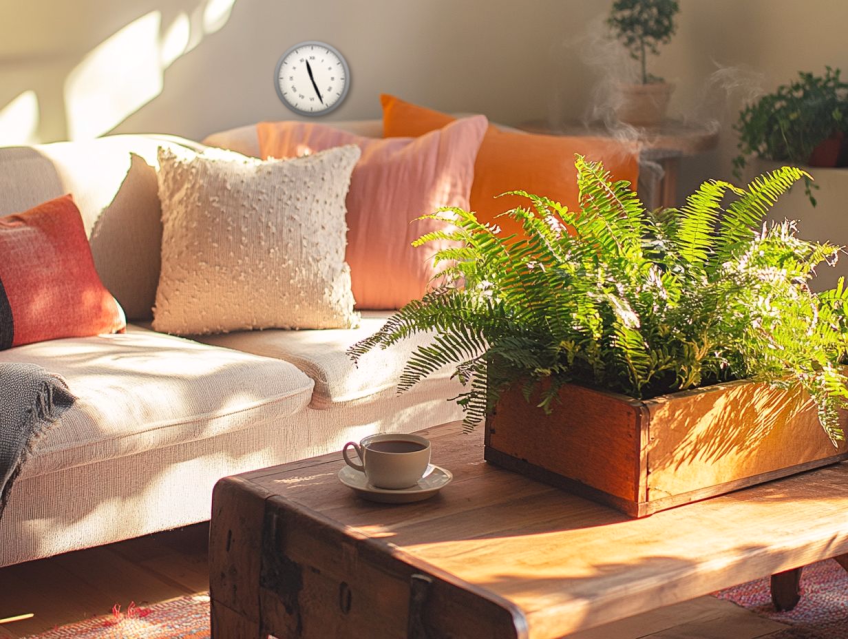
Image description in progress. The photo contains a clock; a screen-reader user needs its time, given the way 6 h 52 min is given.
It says 11 h 26 min
